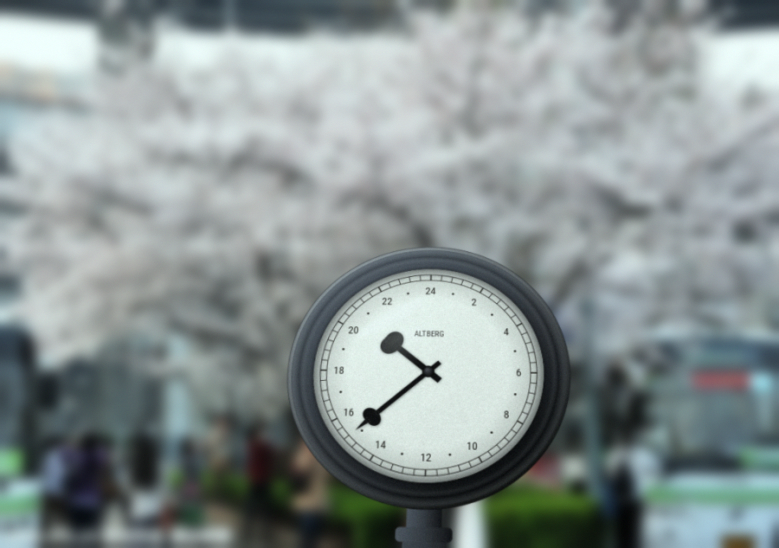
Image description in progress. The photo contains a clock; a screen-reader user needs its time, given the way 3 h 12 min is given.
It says 20 h 38 min
